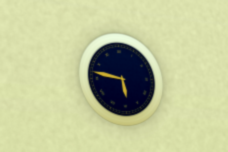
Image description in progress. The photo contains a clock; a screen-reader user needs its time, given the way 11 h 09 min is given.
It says 5 h 47 min
